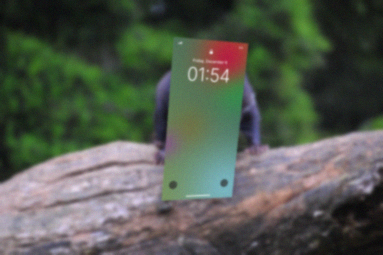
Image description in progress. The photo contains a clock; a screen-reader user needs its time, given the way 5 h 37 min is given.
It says 1 h 54 min
